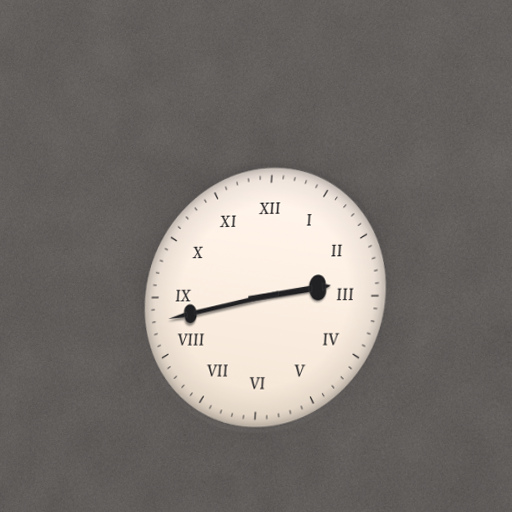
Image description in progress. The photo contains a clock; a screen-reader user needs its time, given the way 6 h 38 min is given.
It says 2 h 43 min
